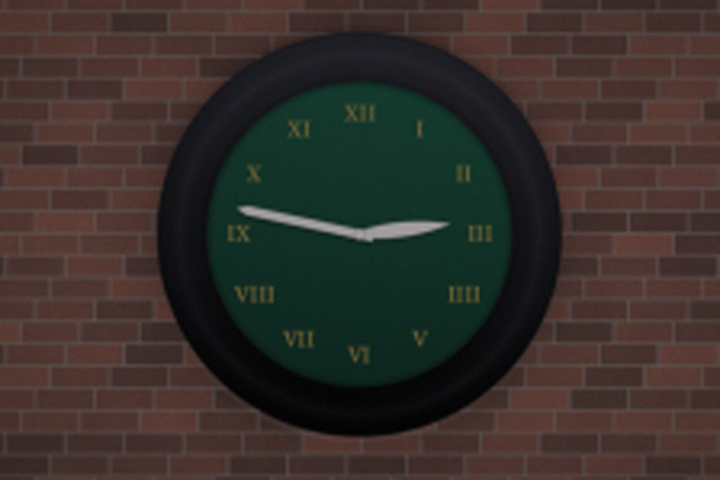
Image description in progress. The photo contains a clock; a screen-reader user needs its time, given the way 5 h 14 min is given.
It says 2 h 47 min
